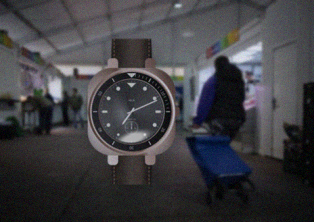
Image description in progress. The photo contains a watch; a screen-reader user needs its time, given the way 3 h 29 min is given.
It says 7 h 11 min
